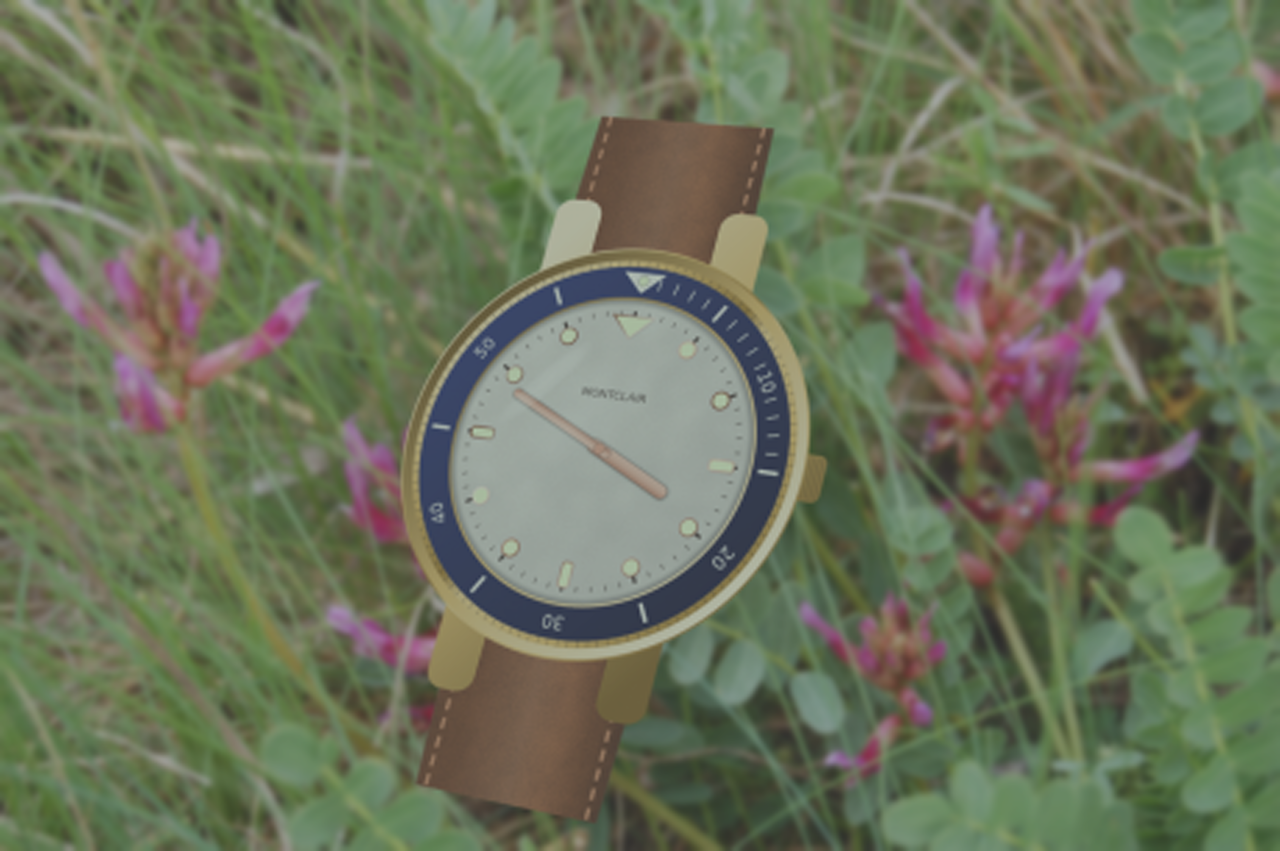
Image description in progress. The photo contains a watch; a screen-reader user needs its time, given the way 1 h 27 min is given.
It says 3 h 49 min
